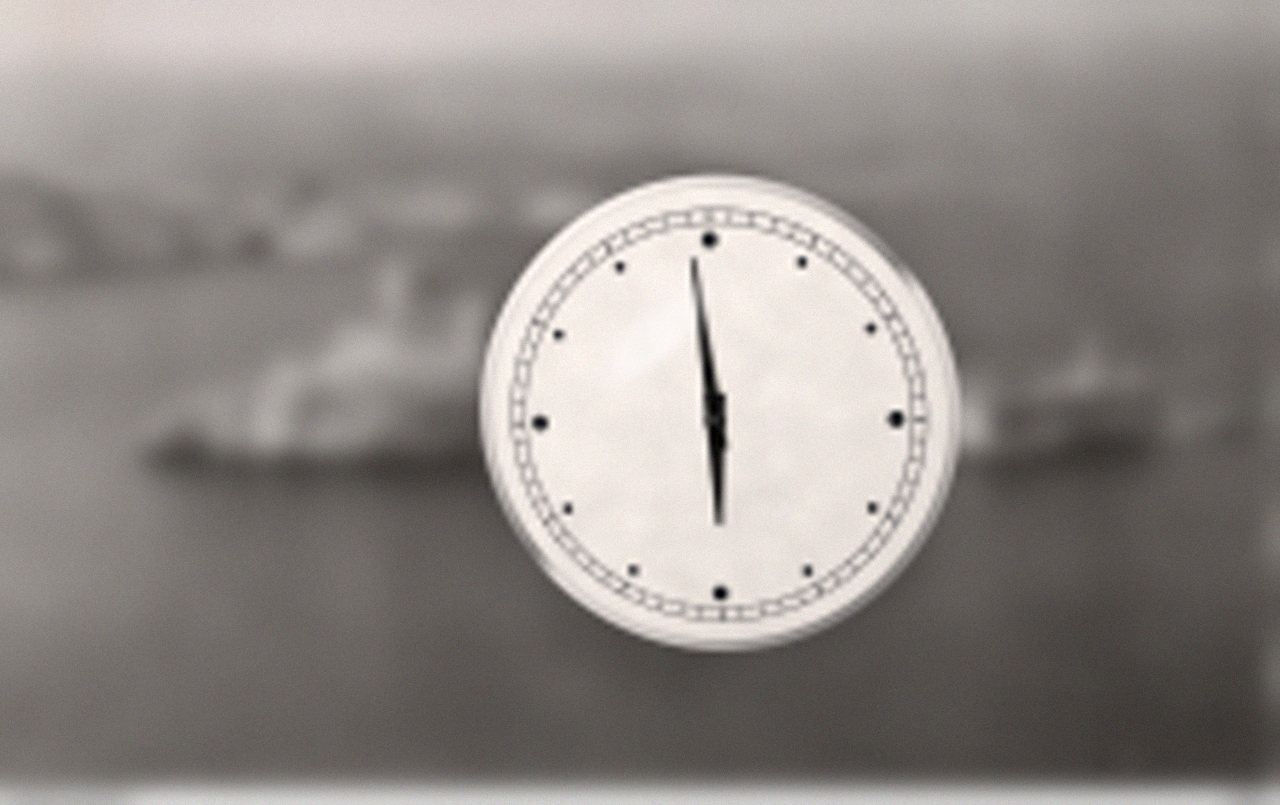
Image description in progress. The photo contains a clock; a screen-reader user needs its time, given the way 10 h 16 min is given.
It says 5 h 59 min
